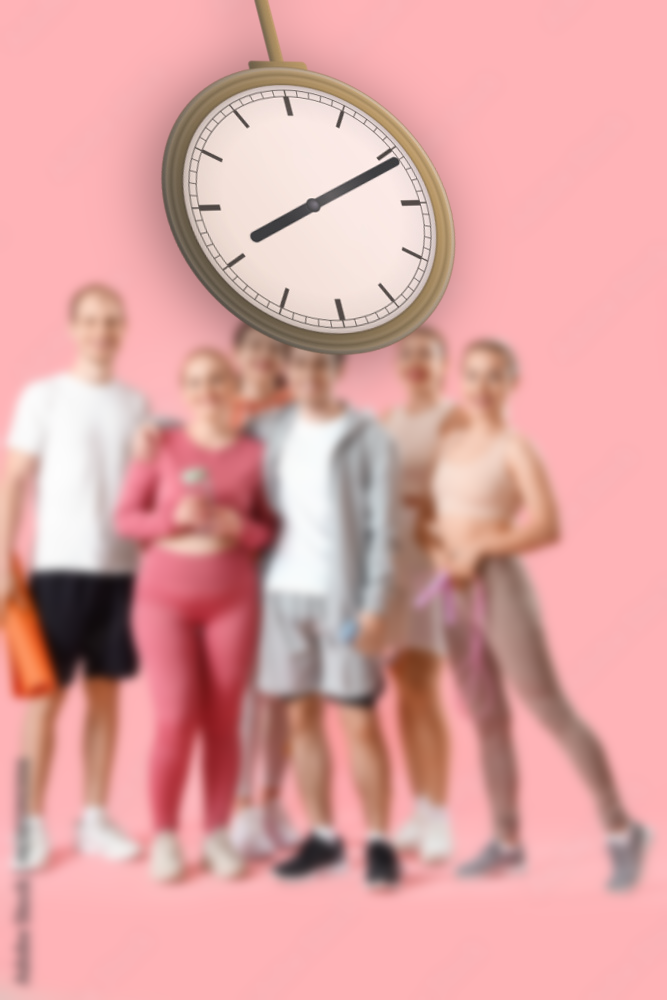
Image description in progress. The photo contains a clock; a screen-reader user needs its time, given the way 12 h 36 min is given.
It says 8 h 11 min
